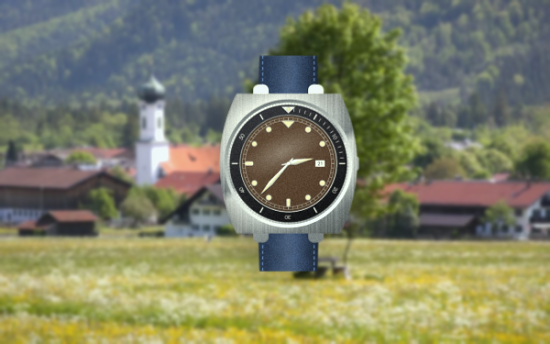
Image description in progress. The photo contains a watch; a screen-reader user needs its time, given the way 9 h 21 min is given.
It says 2 h 37 min
